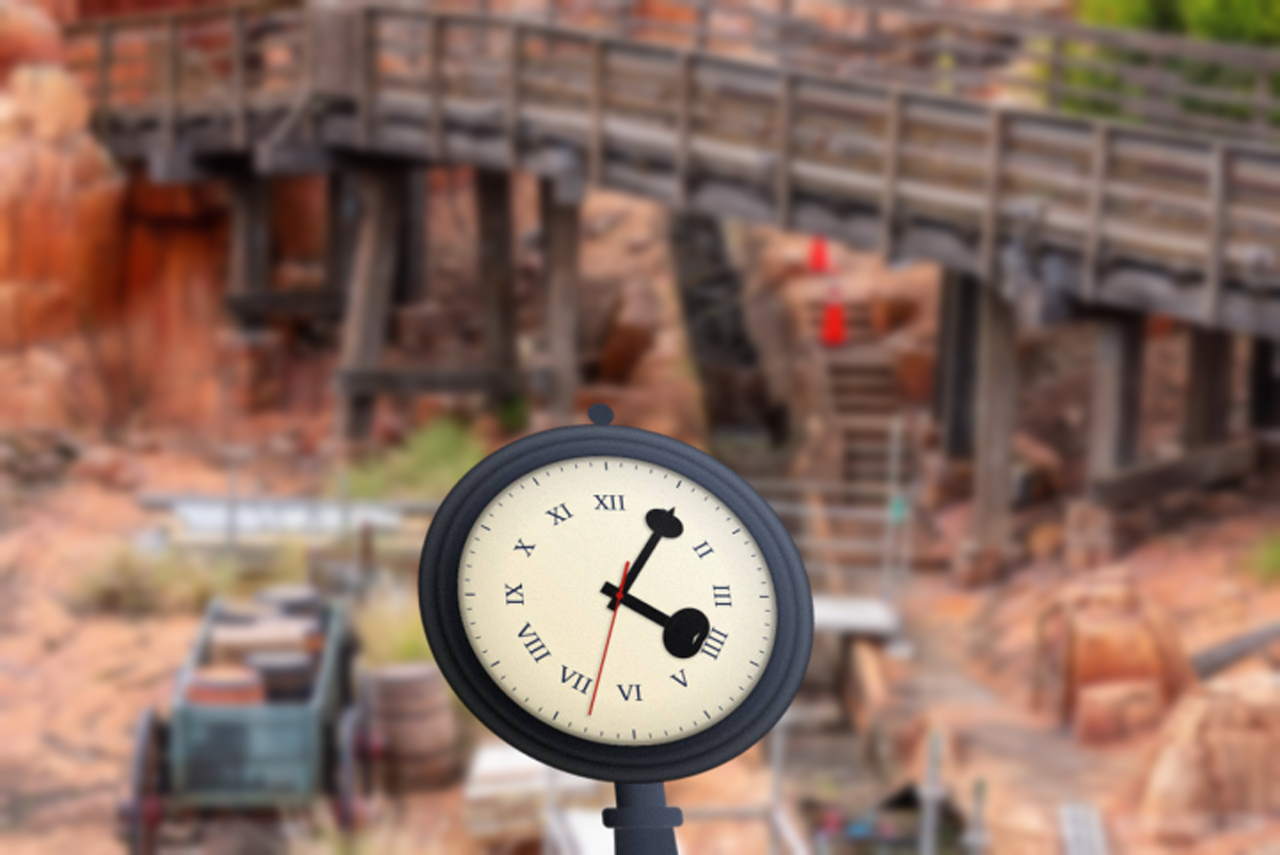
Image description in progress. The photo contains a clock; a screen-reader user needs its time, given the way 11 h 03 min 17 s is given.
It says 4 h 05 min 33 s
